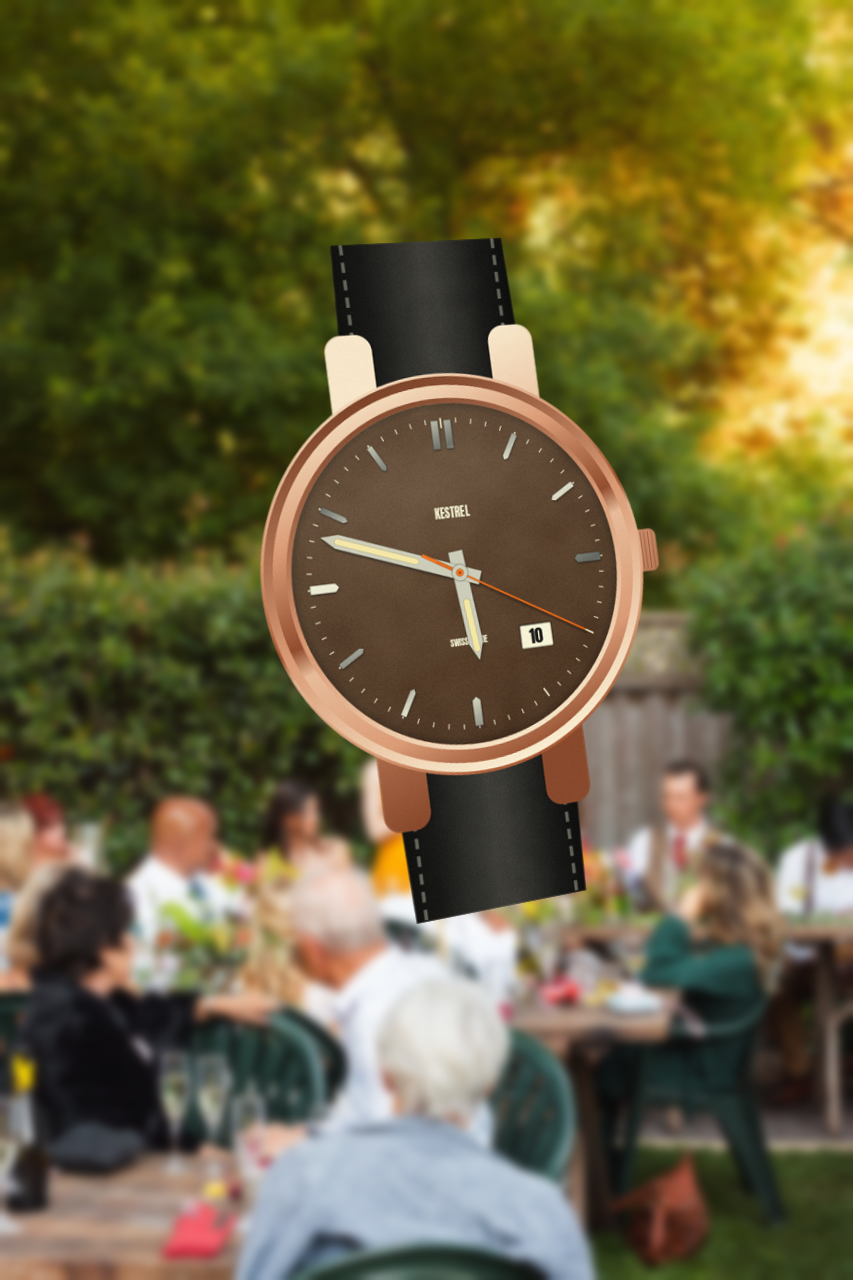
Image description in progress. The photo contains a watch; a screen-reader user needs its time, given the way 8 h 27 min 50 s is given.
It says 5 h 48 min 20 s
